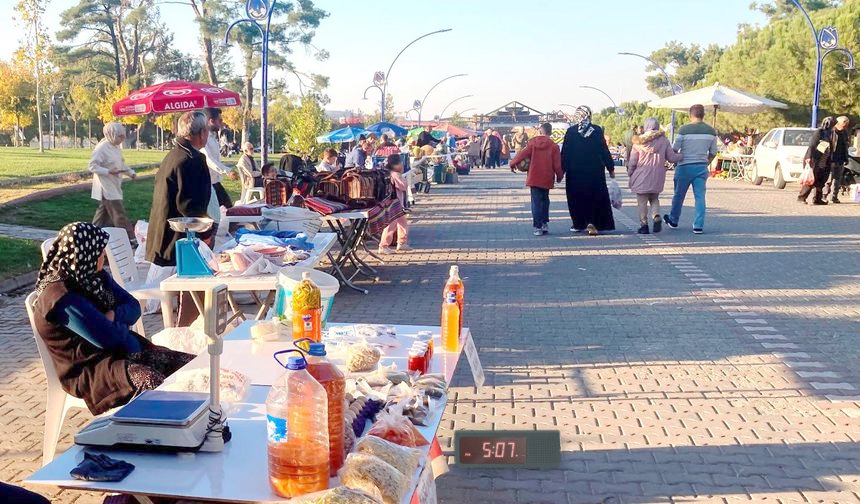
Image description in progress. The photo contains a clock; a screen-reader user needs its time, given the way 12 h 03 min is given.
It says 5 h 07 min
